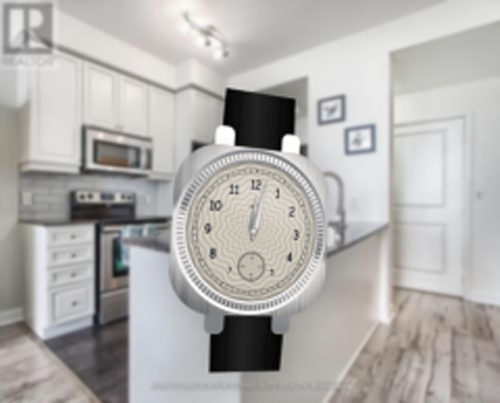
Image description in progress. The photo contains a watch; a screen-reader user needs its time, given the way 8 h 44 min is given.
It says 12 h 02 min
